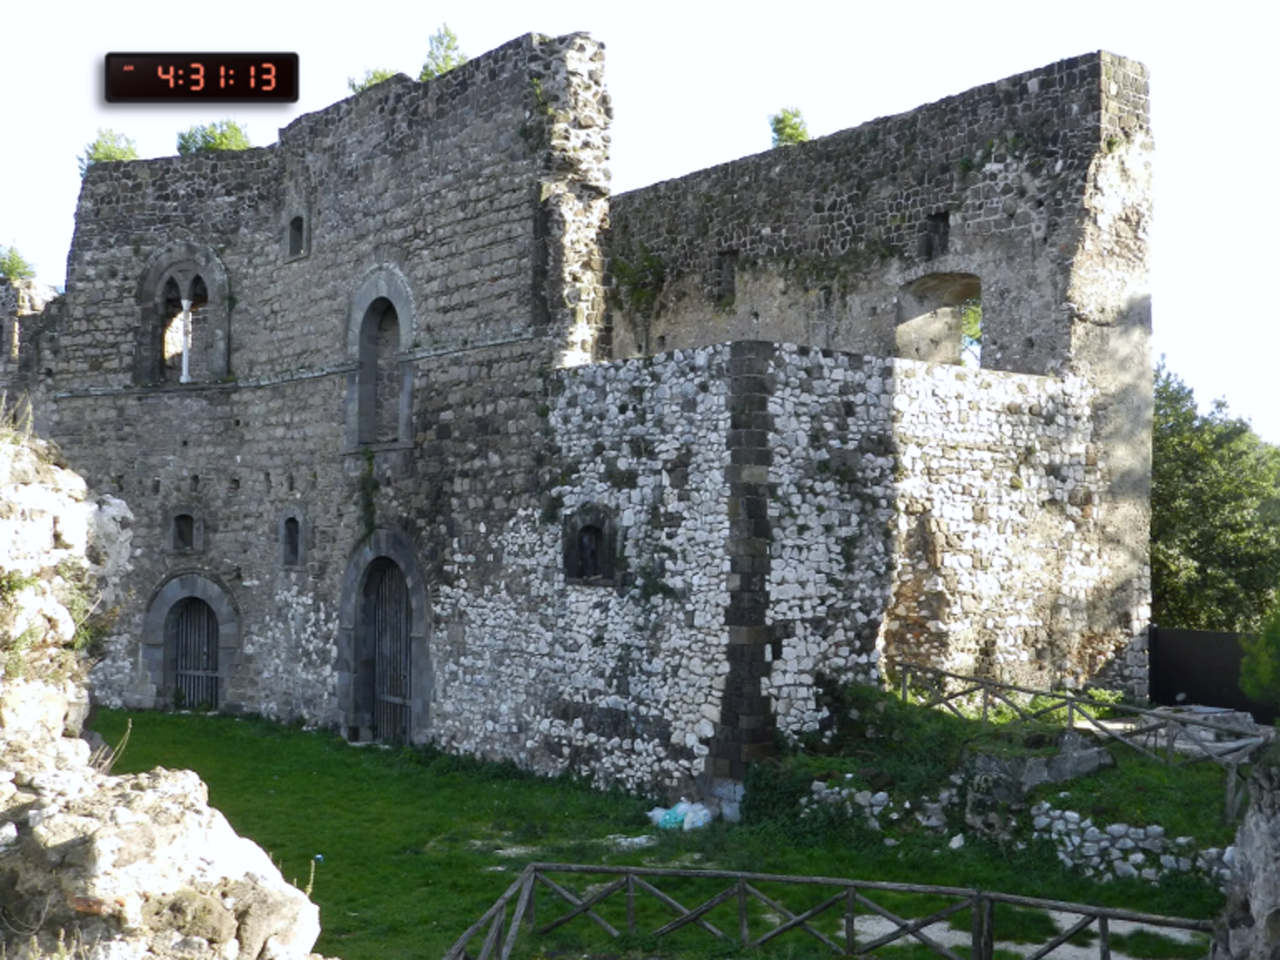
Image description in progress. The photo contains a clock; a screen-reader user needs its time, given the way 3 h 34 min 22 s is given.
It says 4 h 31 min 13 s
